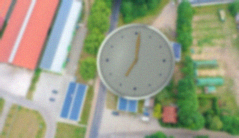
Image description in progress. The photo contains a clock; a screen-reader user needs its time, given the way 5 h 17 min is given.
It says 7 h 01 min
